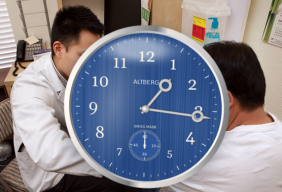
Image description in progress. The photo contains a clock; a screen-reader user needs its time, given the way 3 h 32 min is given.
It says 1 h 16 min
